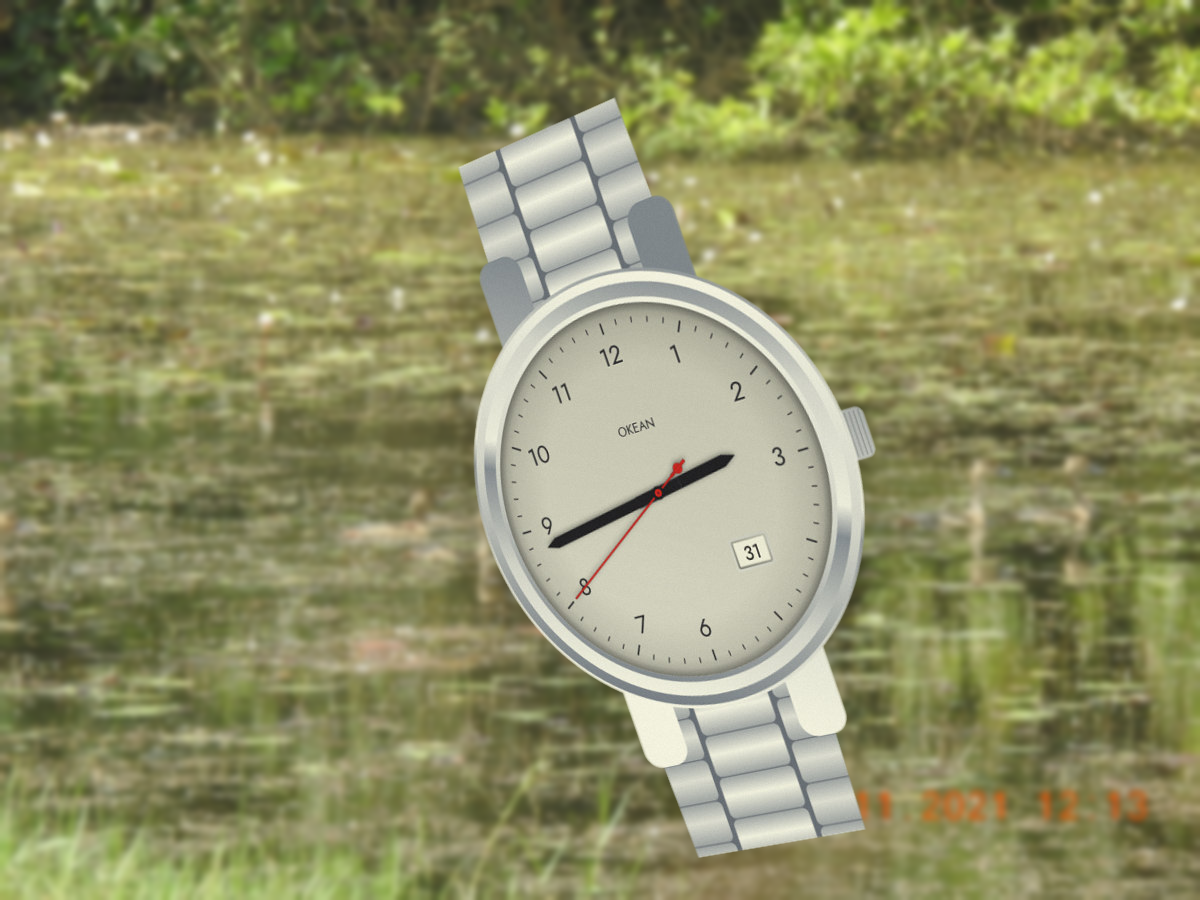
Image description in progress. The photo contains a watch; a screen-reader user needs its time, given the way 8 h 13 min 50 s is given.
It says 2 h 43 min 40 s
